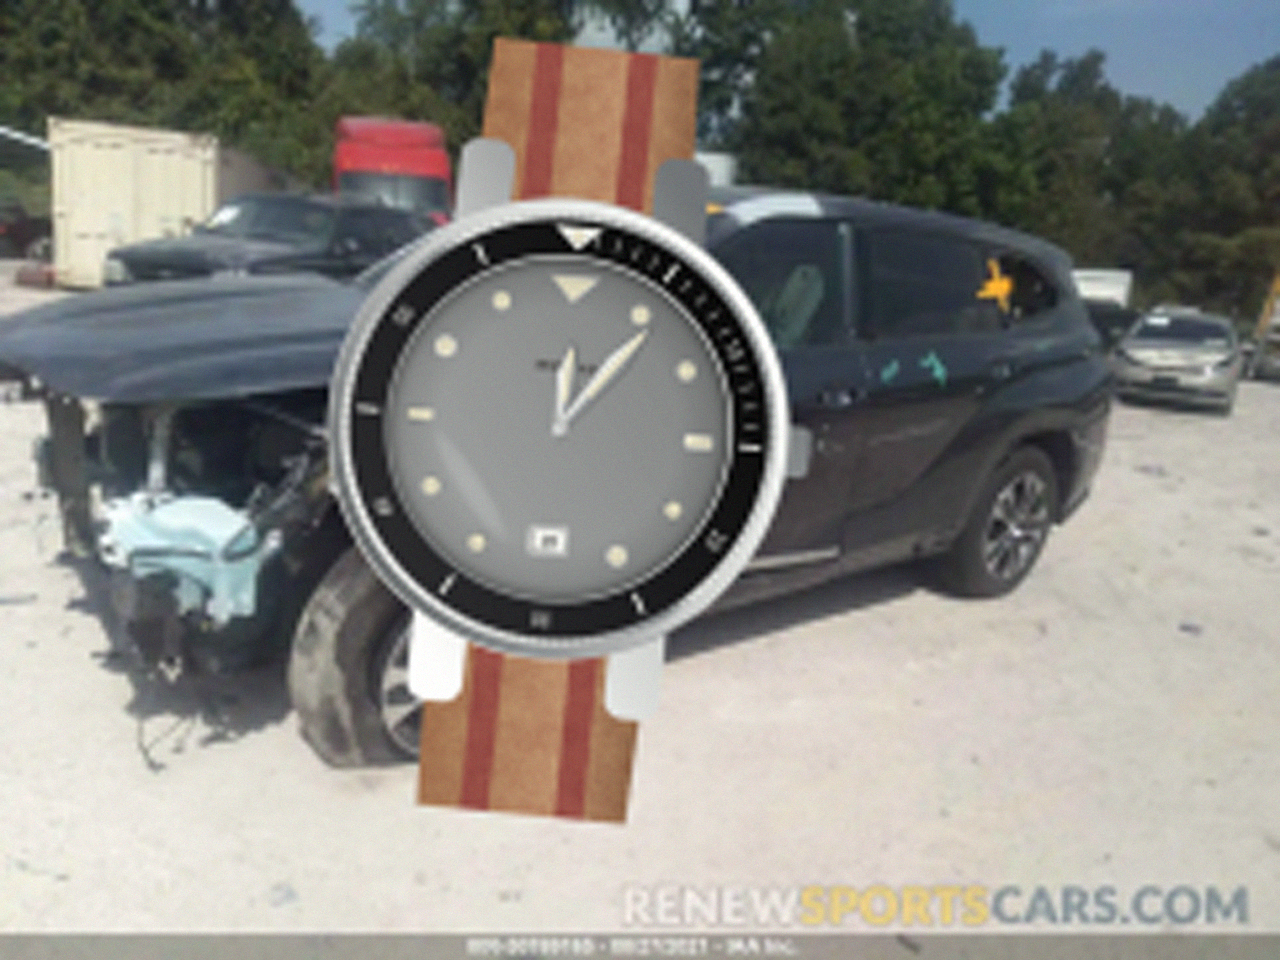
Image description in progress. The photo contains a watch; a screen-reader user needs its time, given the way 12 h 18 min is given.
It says 12 h 06 min
